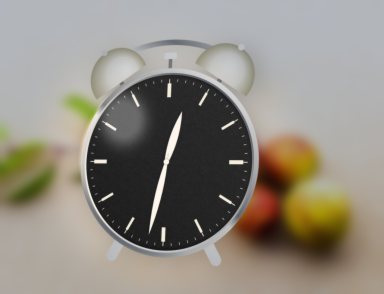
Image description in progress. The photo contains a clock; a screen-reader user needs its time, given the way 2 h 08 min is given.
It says 12 h 32 min
